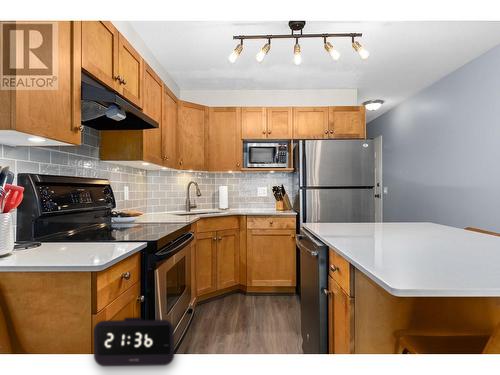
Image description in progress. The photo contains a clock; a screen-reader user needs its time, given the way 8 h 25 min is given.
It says 21 h 36 min
